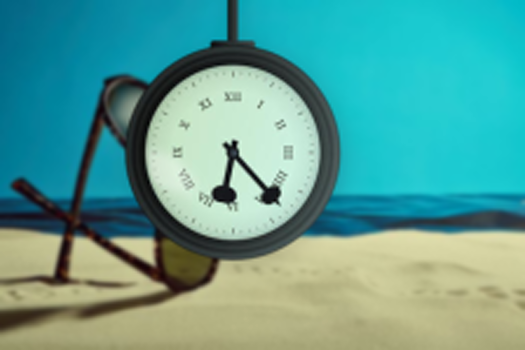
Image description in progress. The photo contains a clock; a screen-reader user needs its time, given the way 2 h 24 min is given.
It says 6 h 23 min
